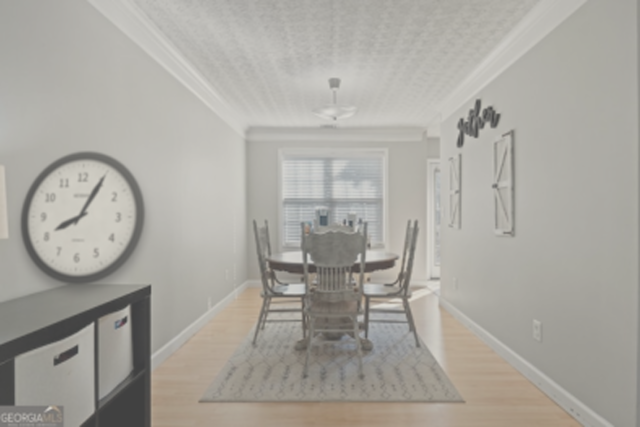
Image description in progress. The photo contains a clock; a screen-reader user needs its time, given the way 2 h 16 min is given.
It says 8 h 05 min
